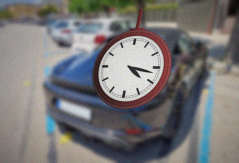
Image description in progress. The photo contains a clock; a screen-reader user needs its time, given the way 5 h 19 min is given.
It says 4 h 17 min
